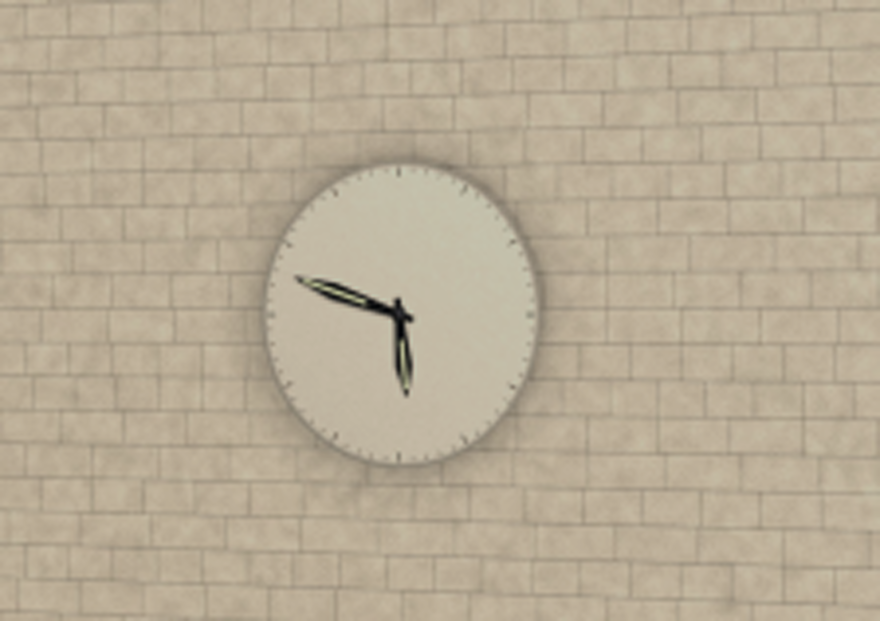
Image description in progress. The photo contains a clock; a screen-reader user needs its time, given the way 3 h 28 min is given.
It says 5 h 48 min
